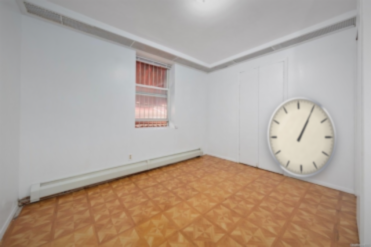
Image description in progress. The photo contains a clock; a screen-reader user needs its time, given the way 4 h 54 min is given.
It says 1 h 05 min
